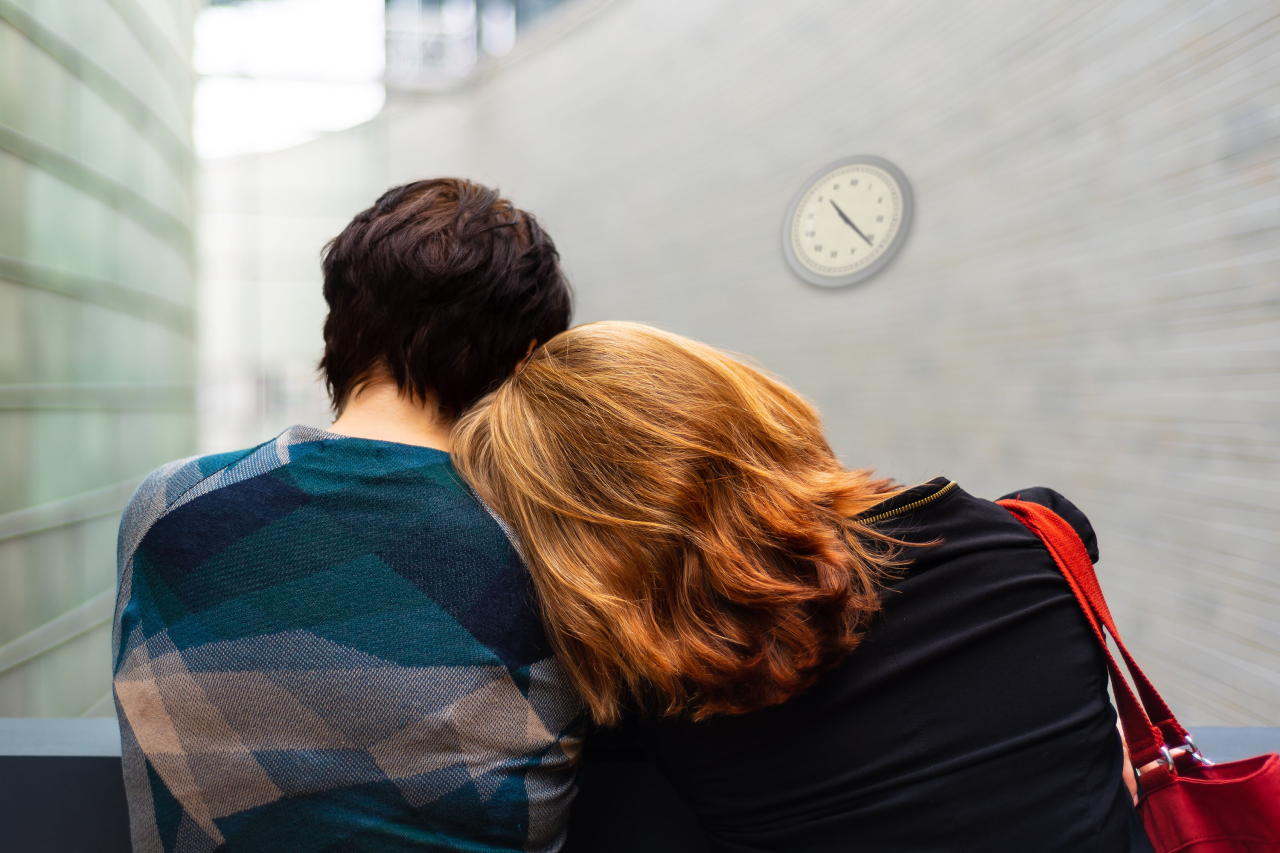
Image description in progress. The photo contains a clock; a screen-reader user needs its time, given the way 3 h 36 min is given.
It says 10 h 21 min
